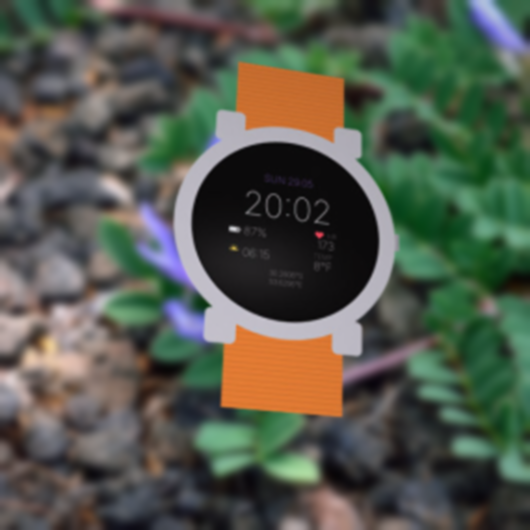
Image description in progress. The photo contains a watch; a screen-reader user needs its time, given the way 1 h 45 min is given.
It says 20 h 02 min
